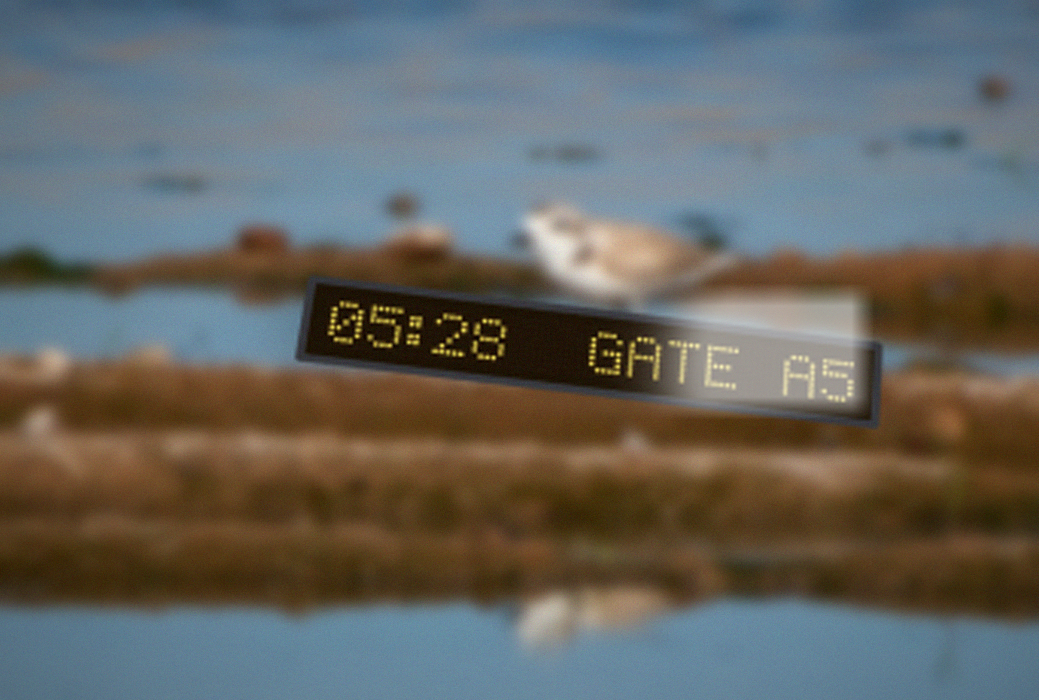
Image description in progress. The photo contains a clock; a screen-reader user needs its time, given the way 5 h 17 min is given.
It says 5 h 28 min
